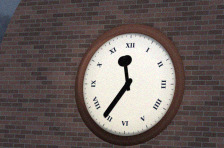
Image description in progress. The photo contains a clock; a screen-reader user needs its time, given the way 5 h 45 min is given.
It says 11 h 36 min
